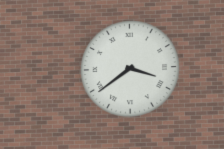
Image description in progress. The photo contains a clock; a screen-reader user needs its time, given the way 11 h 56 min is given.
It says 3 h 39 min
